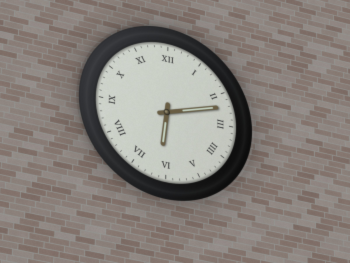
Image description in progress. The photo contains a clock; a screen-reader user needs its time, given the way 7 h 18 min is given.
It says 6 h 12 min
